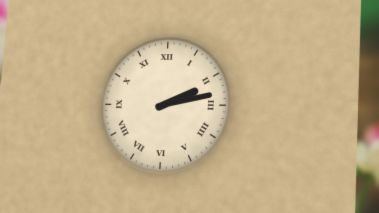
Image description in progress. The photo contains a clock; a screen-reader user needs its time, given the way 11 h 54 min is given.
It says 2 h 13 min
